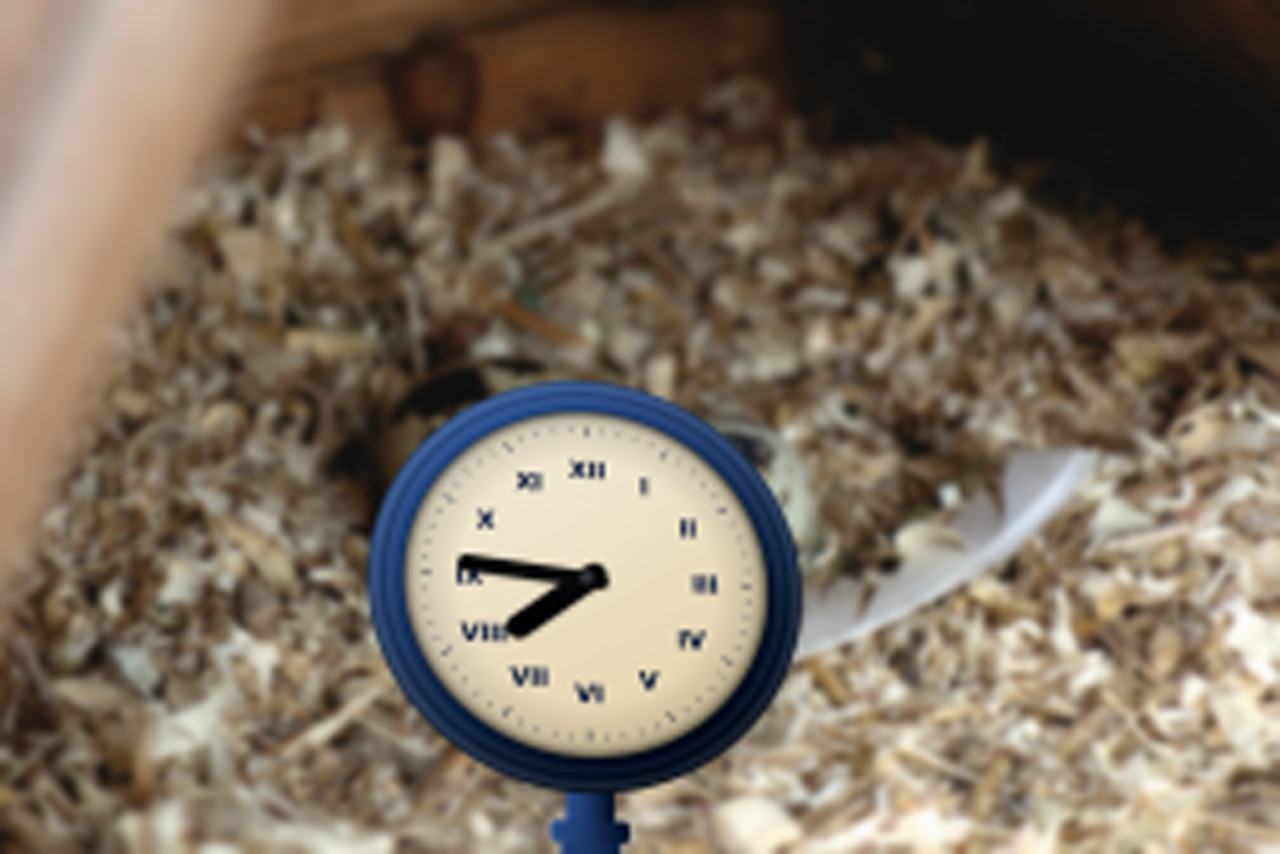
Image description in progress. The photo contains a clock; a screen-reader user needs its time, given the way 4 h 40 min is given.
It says 7 h 46 min
